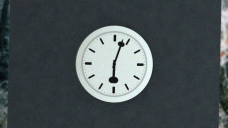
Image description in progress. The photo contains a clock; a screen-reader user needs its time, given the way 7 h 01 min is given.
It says 6 h 03 min
